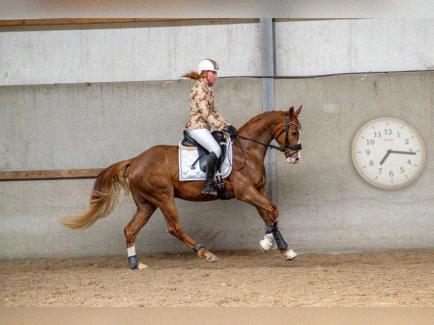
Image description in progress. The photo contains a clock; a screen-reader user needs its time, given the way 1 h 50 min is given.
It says 7 h 16 min
